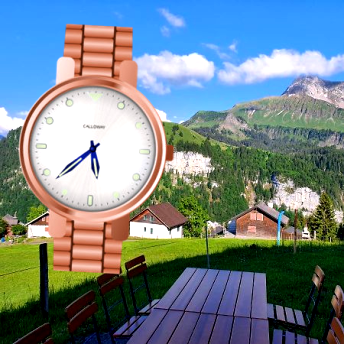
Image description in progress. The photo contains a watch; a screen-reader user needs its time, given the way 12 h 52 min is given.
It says 5 h 38 min
